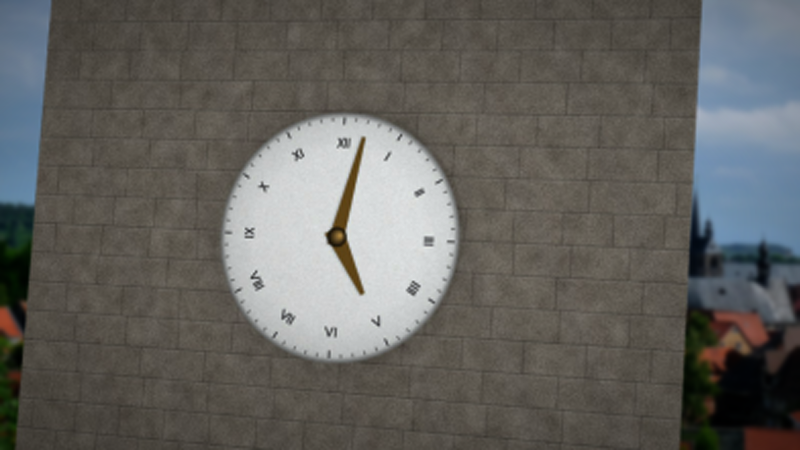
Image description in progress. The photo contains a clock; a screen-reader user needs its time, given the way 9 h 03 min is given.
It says 5 h 02 min
